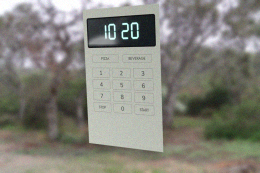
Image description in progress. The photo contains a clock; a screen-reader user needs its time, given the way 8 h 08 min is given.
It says 10 h 20 min
